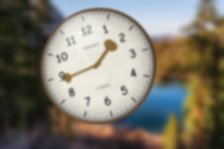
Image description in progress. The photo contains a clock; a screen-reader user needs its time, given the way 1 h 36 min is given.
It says 1 h 44 min
